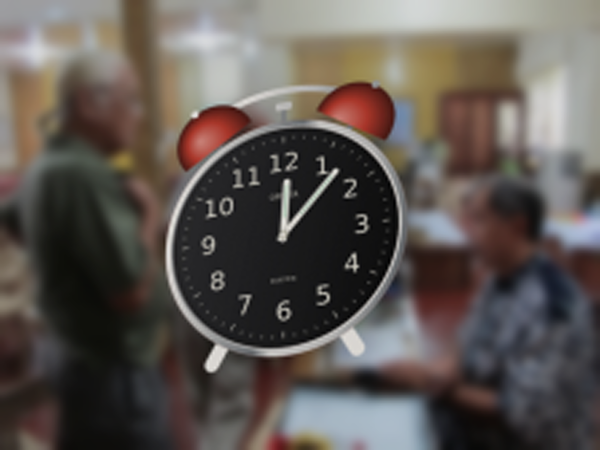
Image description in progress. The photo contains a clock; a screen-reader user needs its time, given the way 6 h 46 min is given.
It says 12 h 07 min
